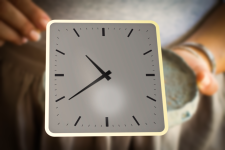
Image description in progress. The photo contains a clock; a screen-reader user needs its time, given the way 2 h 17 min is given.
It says 10 h 39 min
